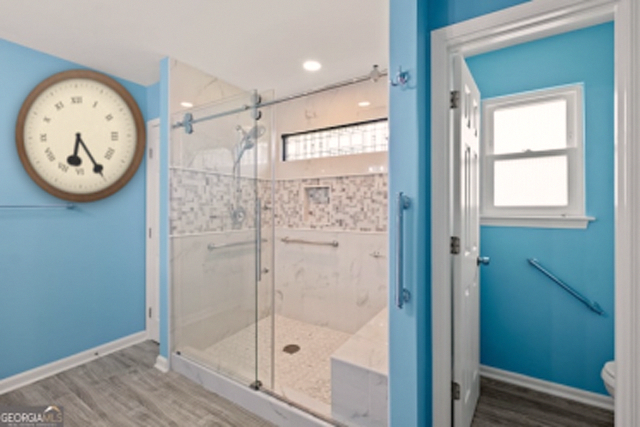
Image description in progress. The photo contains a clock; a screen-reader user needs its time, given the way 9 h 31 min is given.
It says 6 h 25 min
